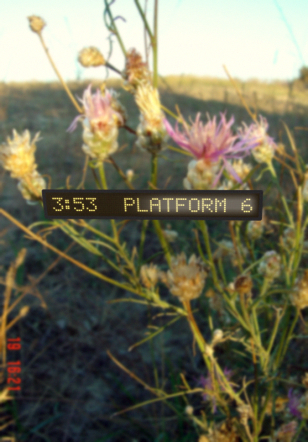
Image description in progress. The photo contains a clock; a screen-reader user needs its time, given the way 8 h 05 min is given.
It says 3 h 53 min
